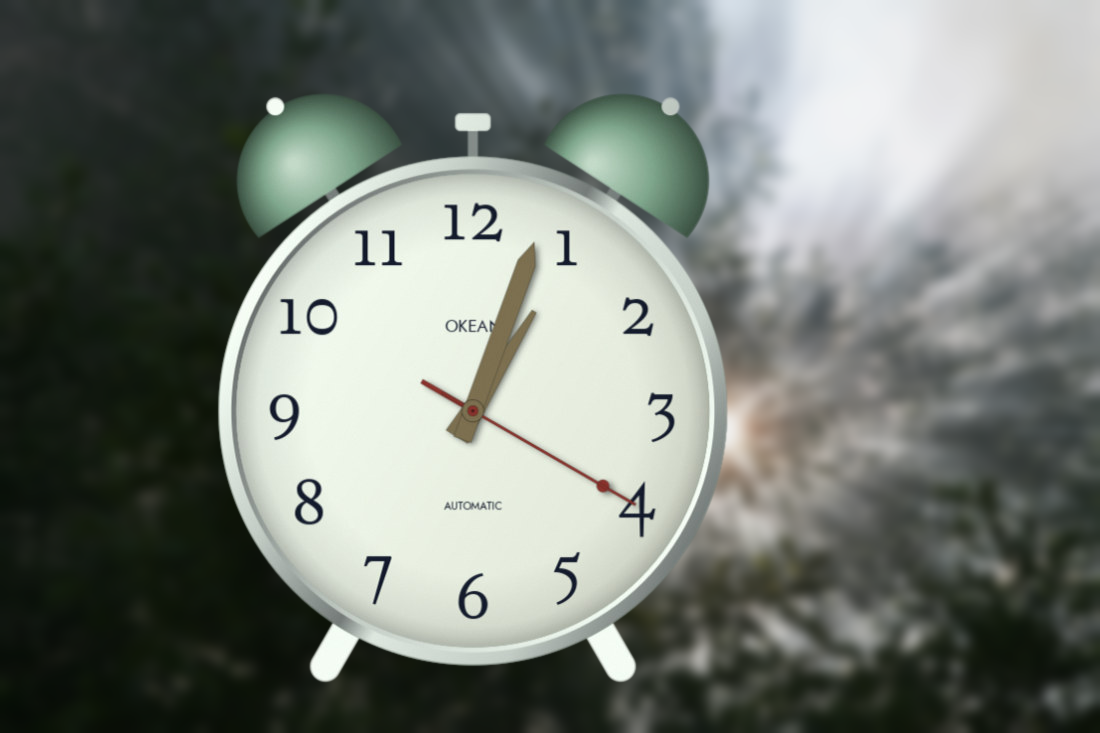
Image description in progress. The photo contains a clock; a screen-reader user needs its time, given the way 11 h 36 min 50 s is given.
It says 1 h 03 min 20 s
